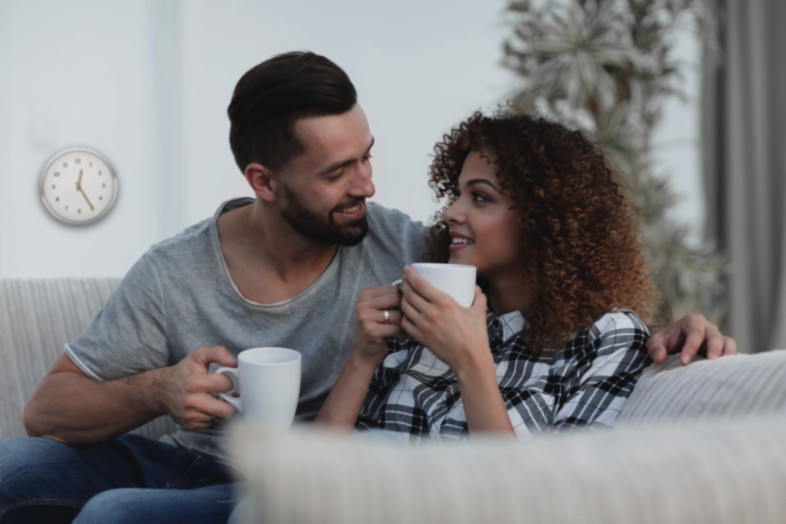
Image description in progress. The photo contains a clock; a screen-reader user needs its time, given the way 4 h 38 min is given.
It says 12 h 25 min
